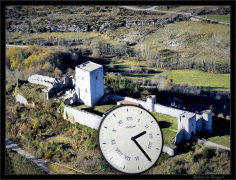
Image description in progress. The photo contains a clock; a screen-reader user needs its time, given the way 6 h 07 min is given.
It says 2 h 25 min
